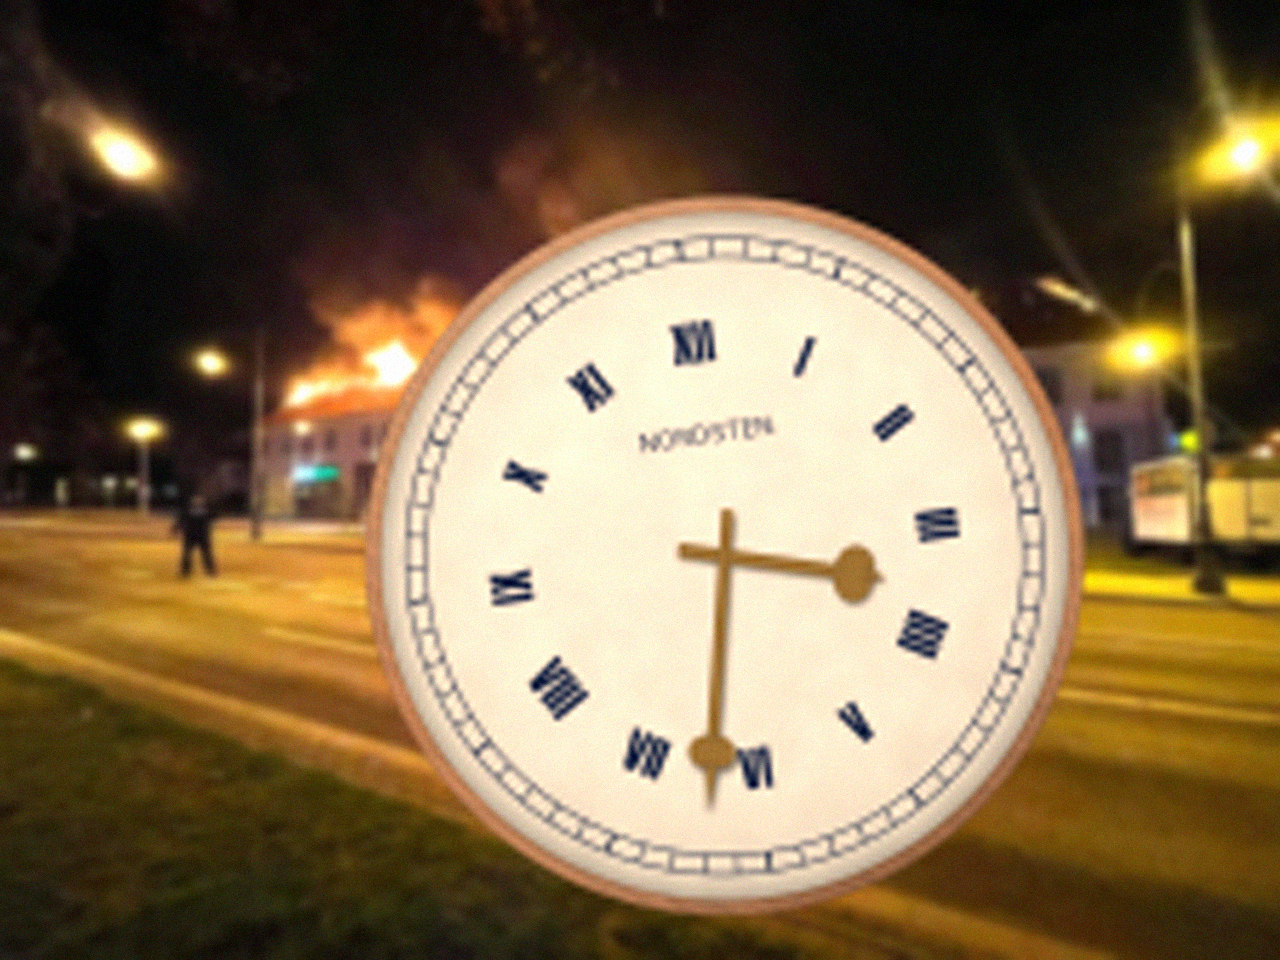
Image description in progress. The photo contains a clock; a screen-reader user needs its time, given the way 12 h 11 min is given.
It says 3 h 32 min
